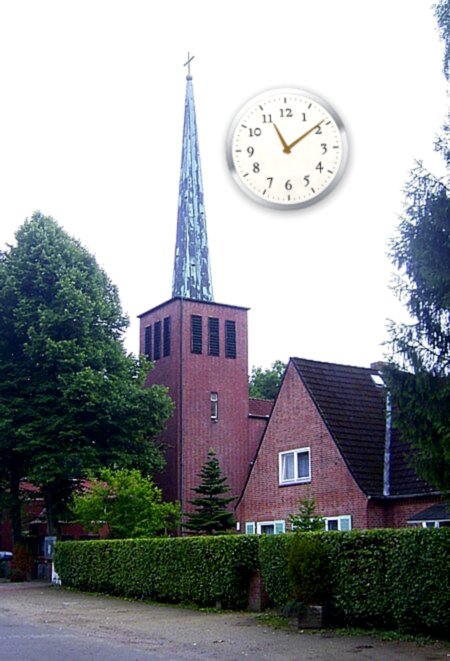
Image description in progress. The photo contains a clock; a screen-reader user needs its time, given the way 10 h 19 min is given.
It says 11 h 09 min
